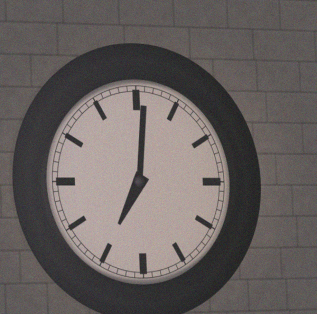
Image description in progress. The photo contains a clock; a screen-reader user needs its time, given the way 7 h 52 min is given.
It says 7 h 01 min
